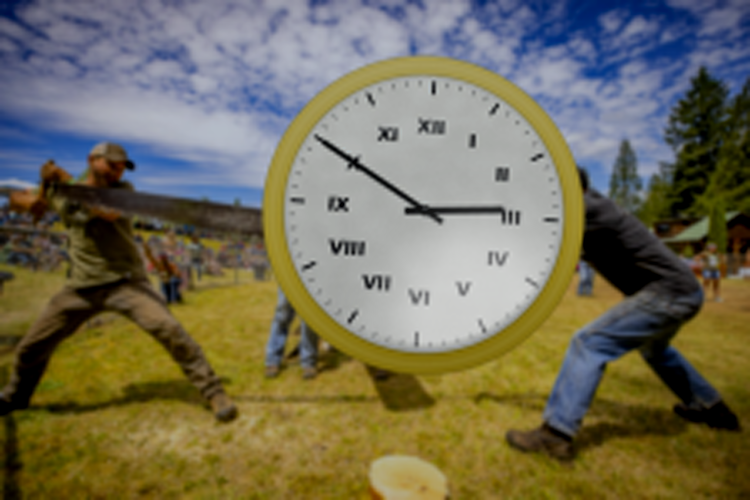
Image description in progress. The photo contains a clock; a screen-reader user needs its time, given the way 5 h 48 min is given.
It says 2 h 50 min
